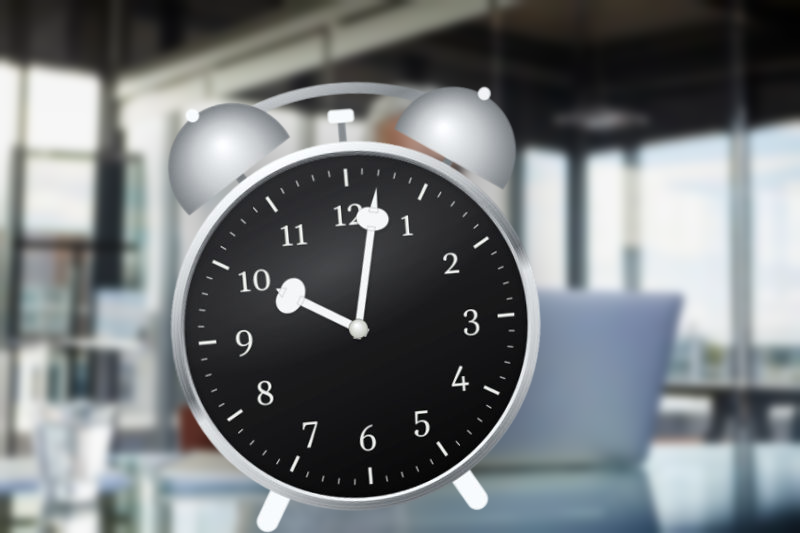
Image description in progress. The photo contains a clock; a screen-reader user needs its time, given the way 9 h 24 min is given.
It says 10 h 02 min
